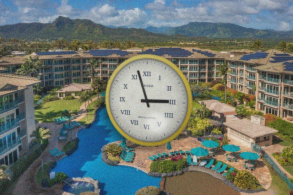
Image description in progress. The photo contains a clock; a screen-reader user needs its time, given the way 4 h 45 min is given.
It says 2 h 57 min
